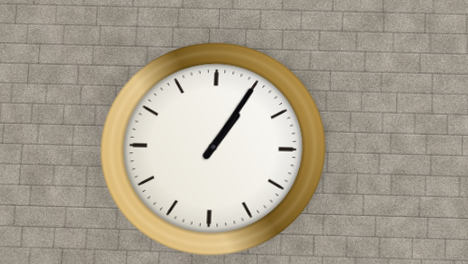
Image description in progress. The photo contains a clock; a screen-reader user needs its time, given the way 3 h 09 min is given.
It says 1 h 05 min
